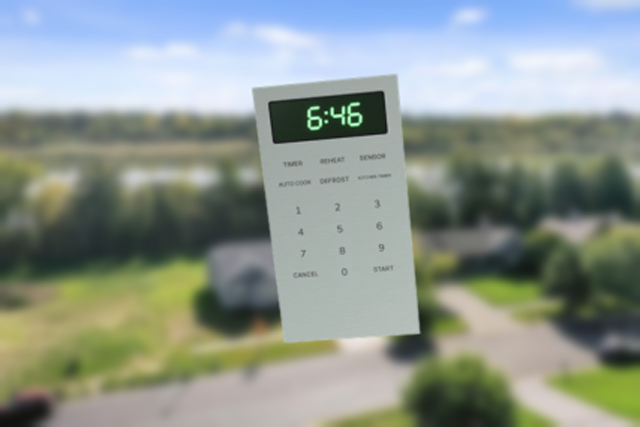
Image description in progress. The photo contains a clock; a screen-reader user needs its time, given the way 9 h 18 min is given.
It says 6 h 46 min
